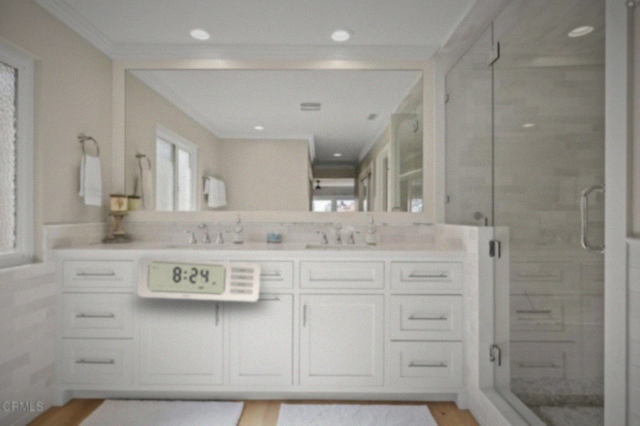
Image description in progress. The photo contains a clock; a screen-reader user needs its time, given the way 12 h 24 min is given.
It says 8 h 24 min
